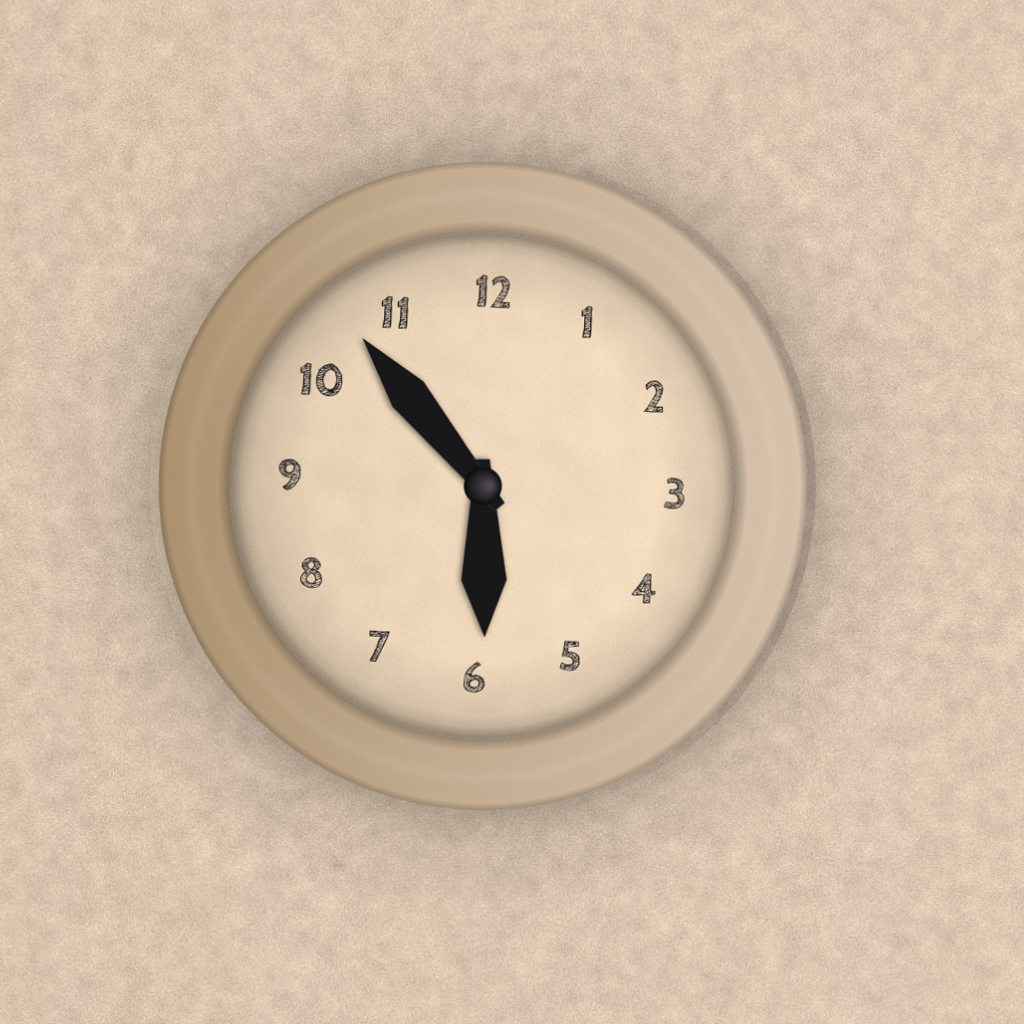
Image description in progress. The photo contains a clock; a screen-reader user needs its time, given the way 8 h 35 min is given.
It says 5 h 53 min
